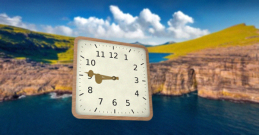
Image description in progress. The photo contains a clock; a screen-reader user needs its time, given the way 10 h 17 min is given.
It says 8 h 46 min
